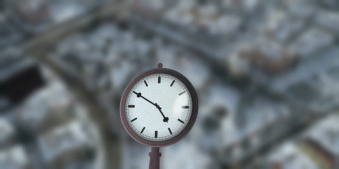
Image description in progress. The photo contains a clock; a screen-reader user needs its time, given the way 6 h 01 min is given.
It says 4 h 50 min
